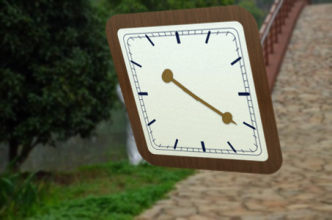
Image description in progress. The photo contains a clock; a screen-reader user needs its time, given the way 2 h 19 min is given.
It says 10 h 21 min
